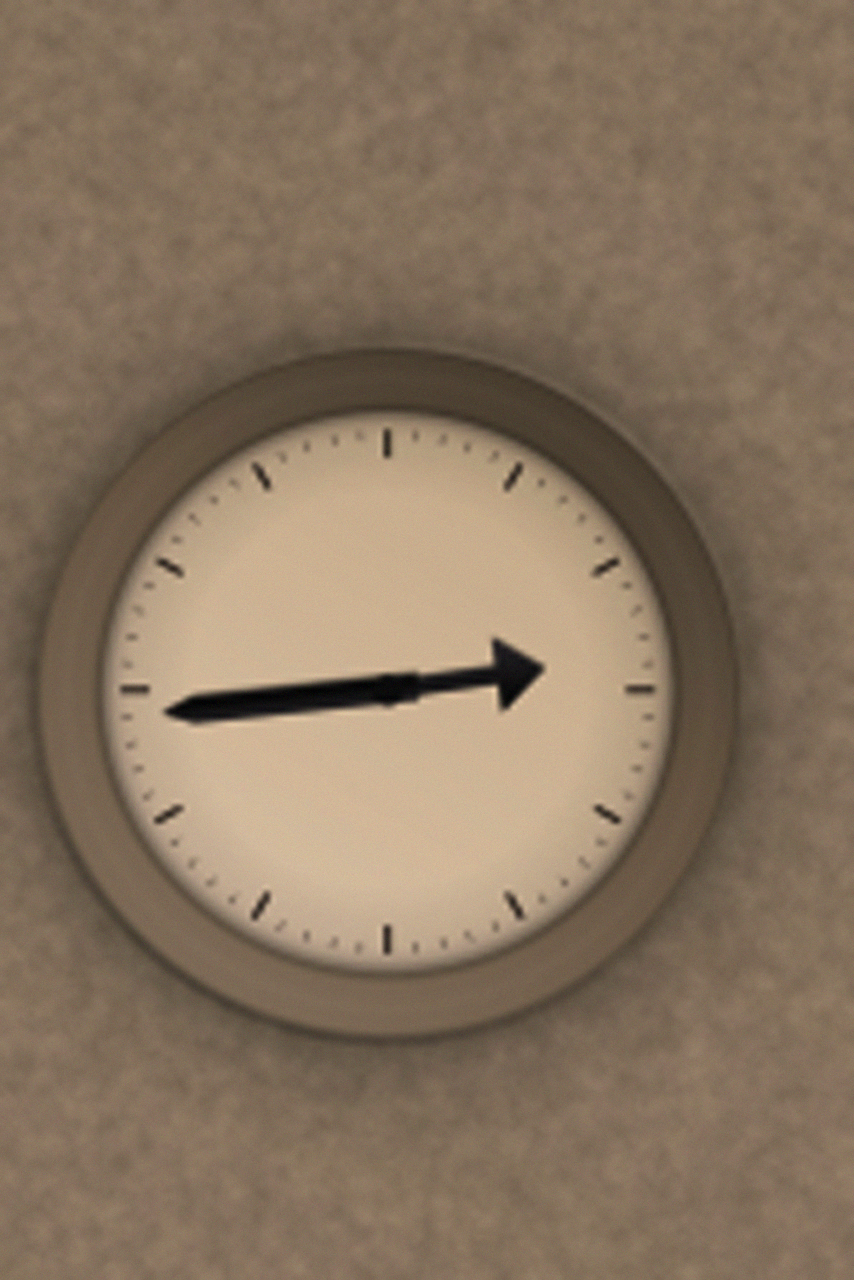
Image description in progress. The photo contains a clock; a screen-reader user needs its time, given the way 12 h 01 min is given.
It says 2 h 44 min
